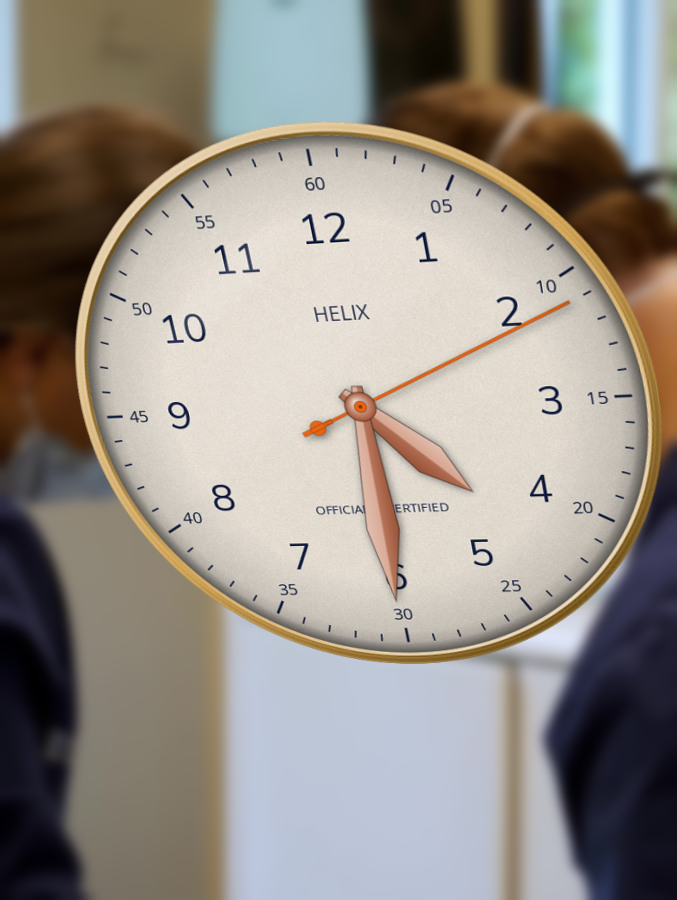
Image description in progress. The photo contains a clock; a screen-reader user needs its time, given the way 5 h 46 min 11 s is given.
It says 4 h 30 min 11 s
